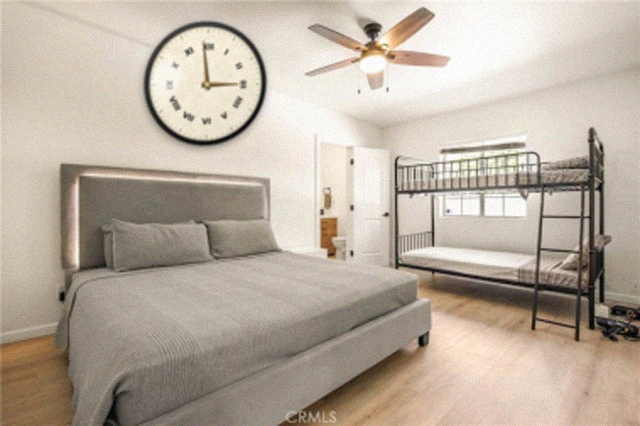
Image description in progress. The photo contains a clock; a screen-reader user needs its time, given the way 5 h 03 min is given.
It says 2 h 59 min
